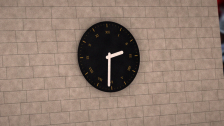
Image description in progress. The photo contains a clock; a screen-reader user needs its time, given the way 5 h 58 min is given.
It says 2 h 31 min
